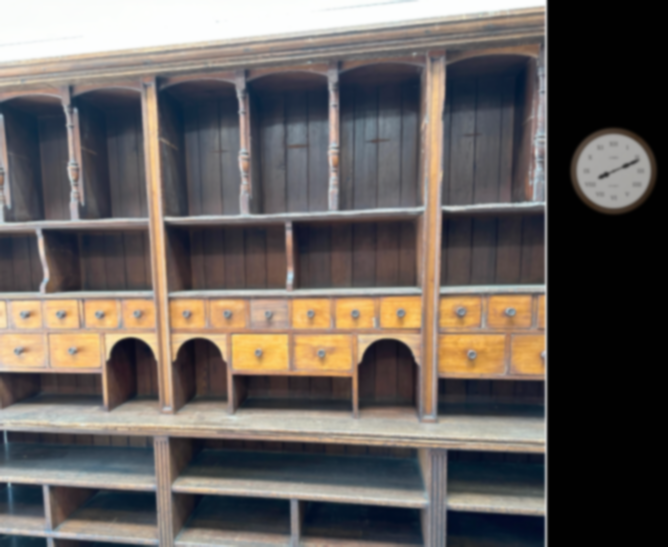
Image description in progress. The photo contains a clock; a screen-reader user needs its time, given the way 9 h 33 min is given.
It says 8 h 11 min
